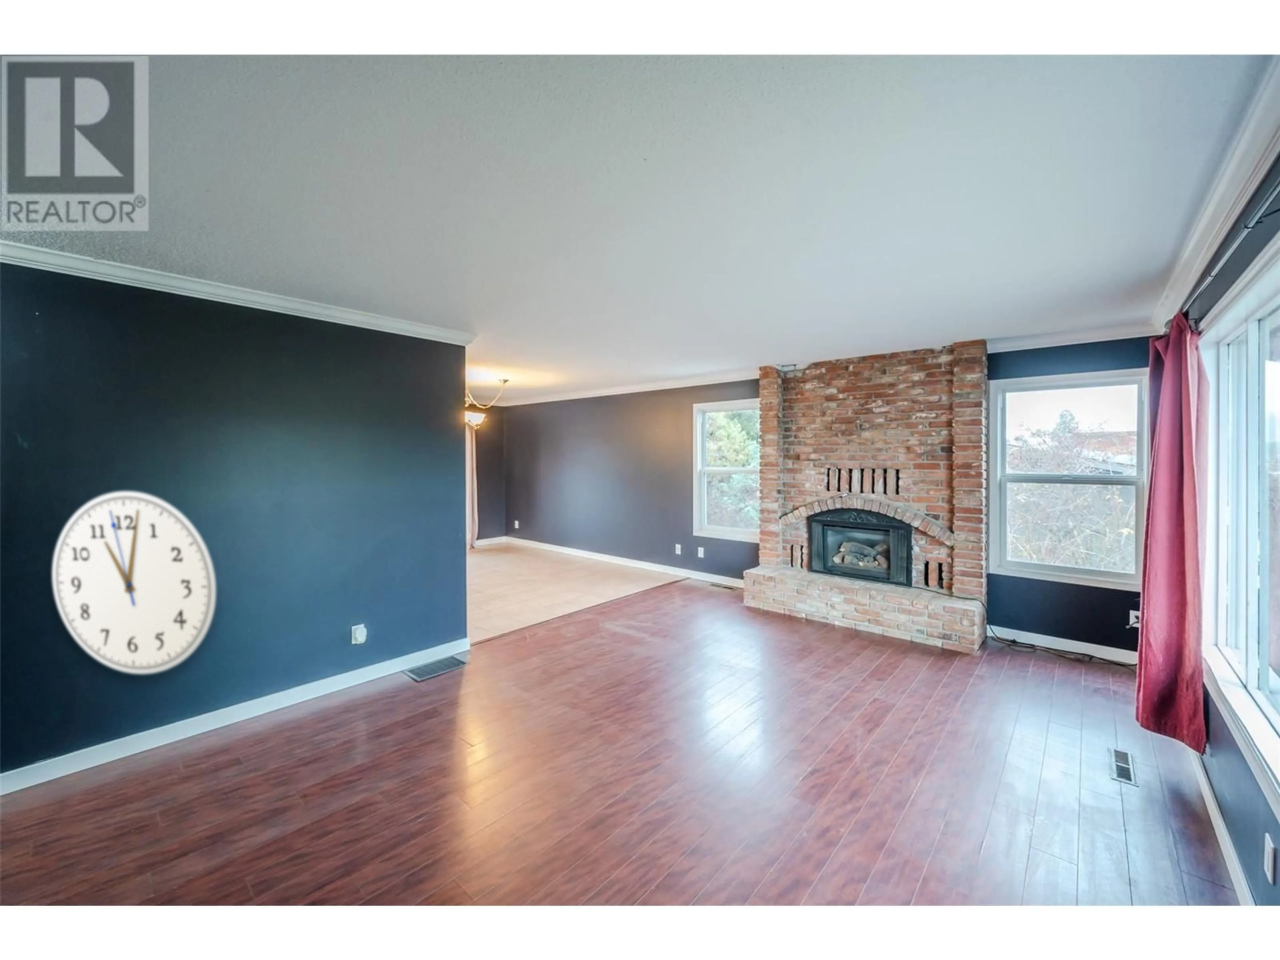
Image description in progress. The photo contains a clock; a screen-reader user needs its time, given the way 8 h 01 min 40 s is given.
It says 11 h 01 min 58 s
